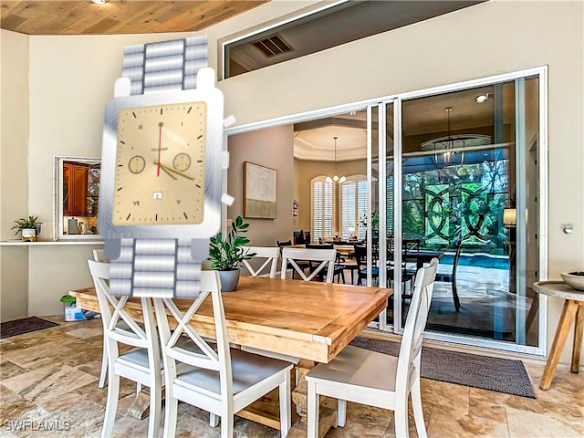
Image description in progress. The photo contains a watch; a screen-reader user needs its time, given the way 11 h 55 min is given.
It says 4 h 19 min
